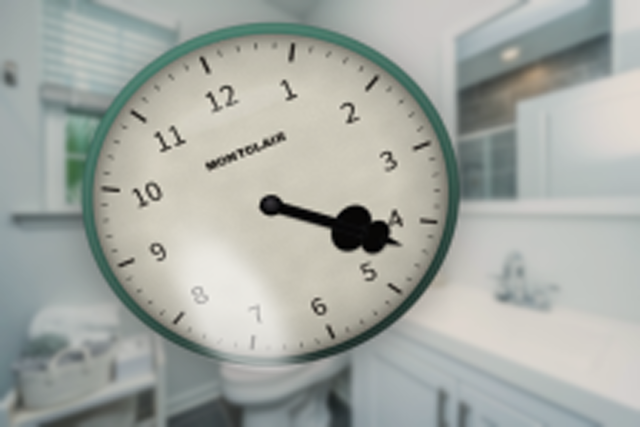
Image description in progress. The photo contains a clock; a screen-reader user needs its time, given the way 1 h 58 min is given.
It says 4 h 22 min
